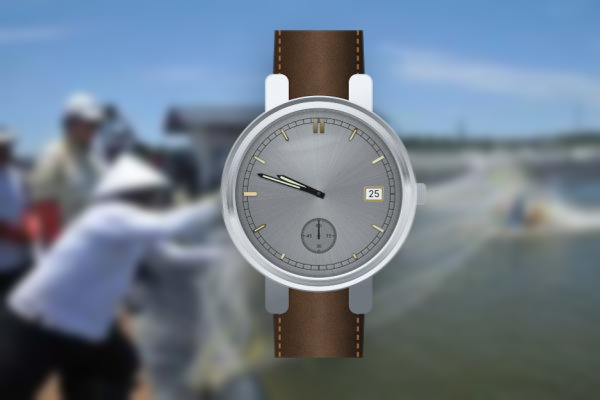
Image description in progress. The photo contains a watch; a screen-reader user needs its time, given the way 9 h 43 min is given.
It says 9 h 48 min
